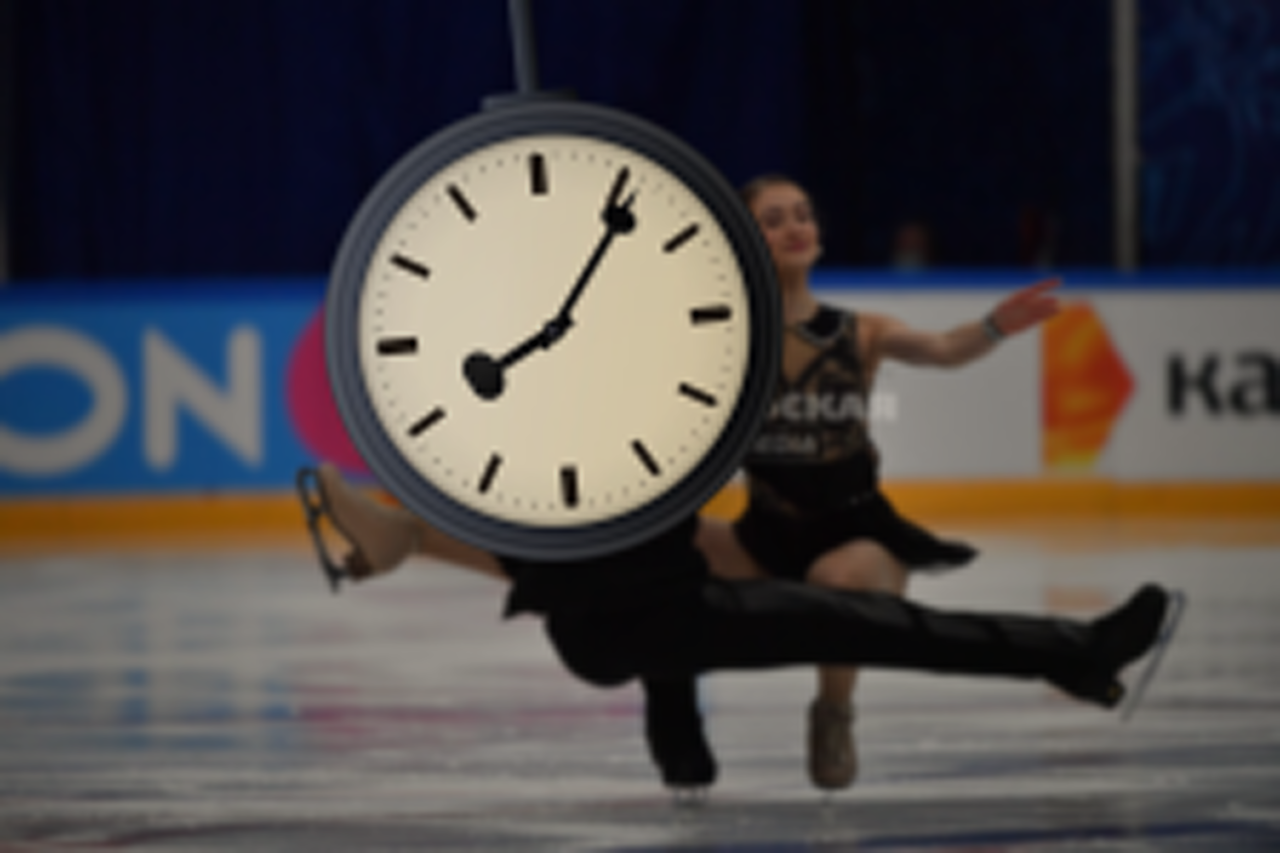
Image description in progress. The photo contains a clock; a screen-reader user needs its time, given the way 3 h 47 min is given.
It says 8 h 06 min
